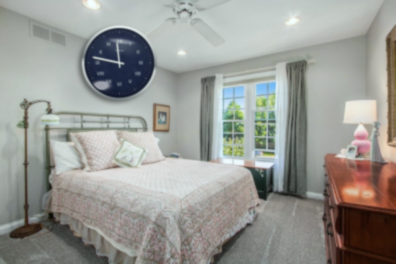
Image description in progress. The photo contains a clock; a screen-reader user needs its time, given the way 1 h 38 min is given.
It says 11 h 47 min
